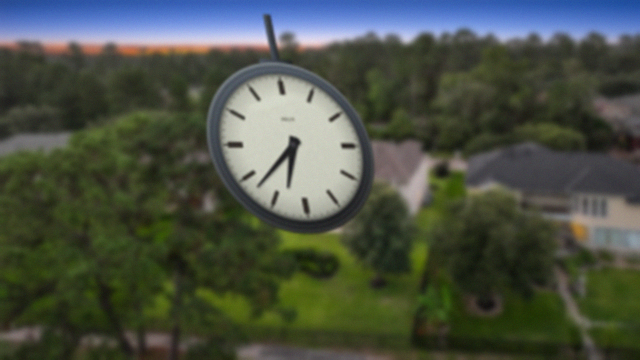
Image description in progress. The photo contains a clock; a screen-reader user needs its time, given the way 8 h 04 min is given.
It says 6 h 38 min
